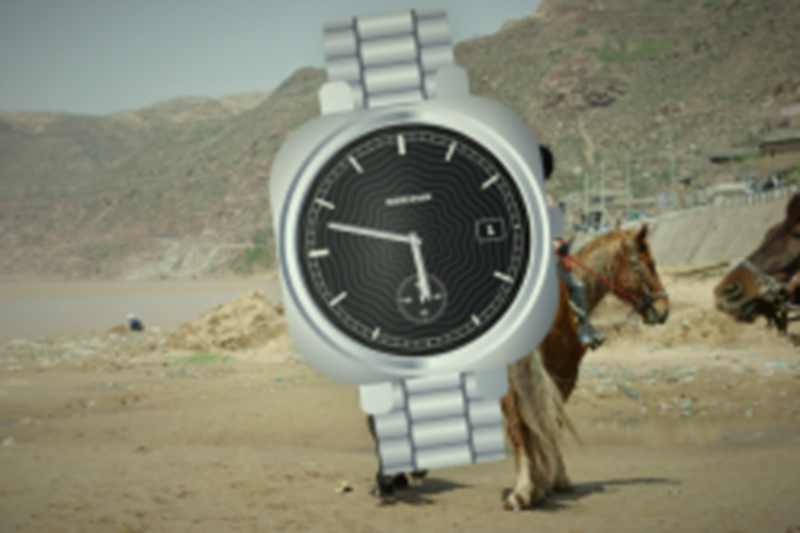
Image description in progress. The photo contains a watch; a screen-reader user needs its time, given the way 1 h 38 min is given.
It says 5 h 48 min
